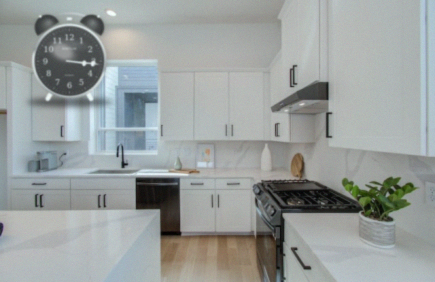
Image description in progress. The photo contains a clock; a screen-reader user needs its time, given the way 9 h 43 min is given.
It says 3 h 16 min
